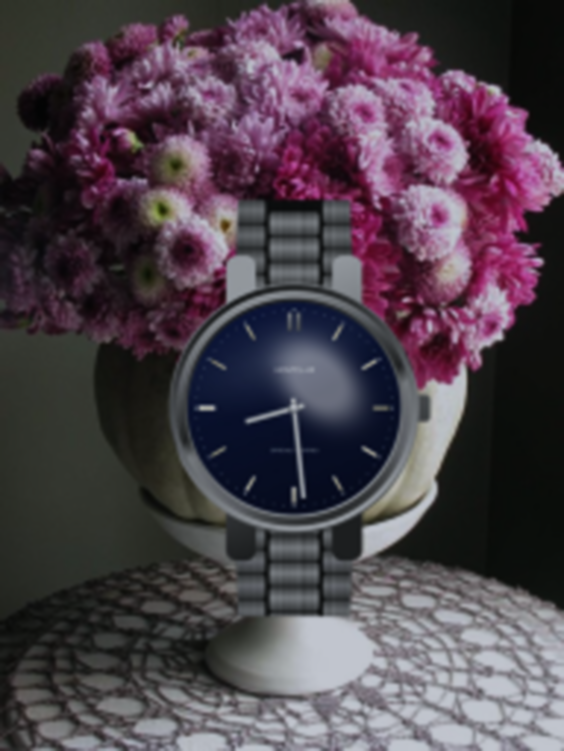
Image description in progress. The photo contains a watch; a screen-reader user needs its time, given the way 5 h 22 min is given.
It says 8 h 29 min
